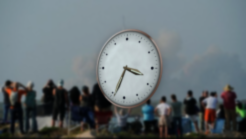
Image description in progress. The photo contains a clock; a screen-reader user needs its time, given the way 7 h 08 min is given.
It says 3 h 34 min
